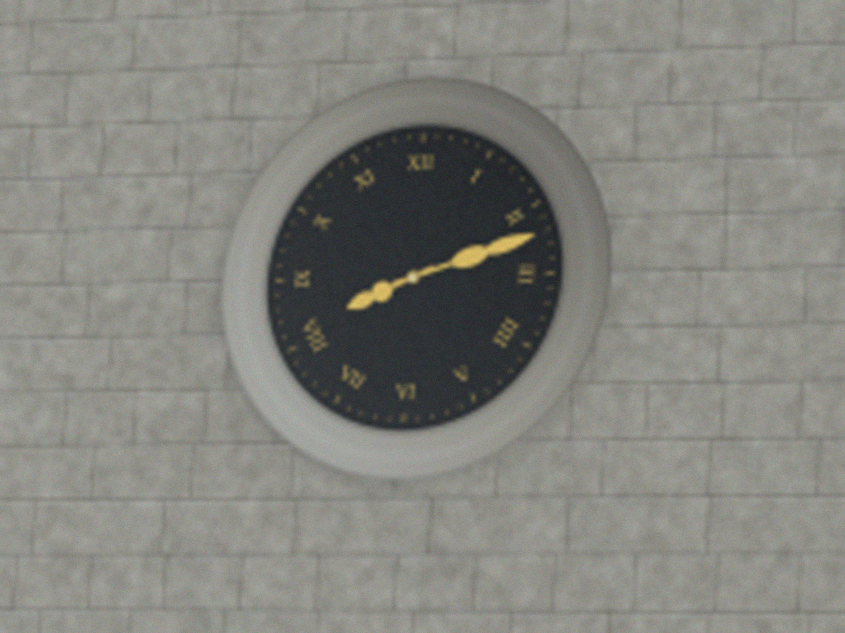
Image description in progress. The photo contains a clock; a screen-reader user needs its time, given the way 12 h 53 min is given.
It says 8 h 12 min
